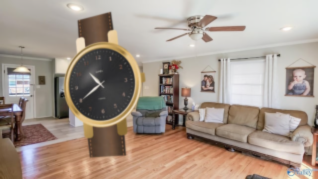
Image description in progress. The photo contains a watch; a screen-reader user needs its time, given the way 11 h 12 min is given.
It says 10 h 40 min
